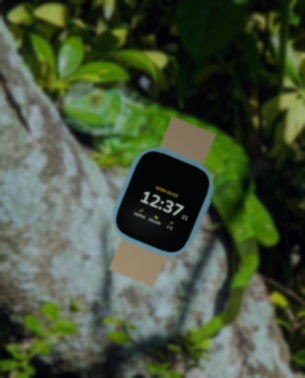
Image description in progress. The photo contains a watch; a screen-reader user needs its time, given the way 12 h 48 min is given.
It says 12 h 37 min
